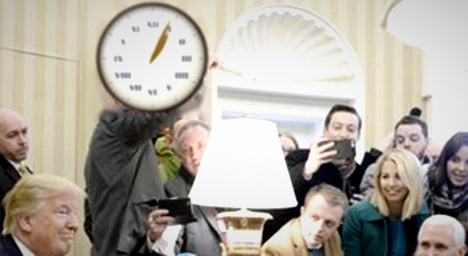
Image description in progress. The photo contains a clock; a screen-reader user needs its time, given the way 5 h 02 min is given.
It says 1 h 04 min
